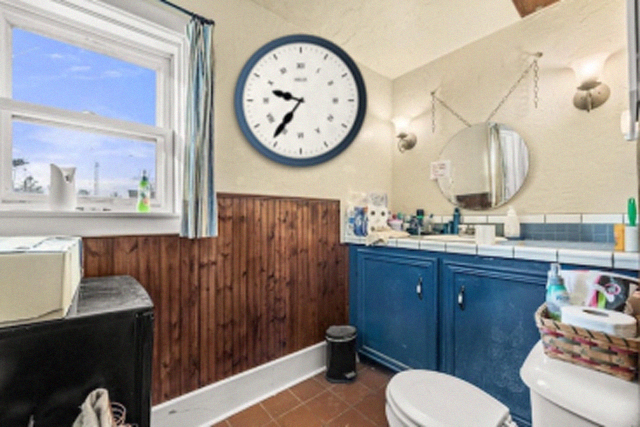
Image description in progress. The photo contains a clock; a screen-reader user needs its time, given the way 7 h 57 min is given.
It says 9 h 36 min
